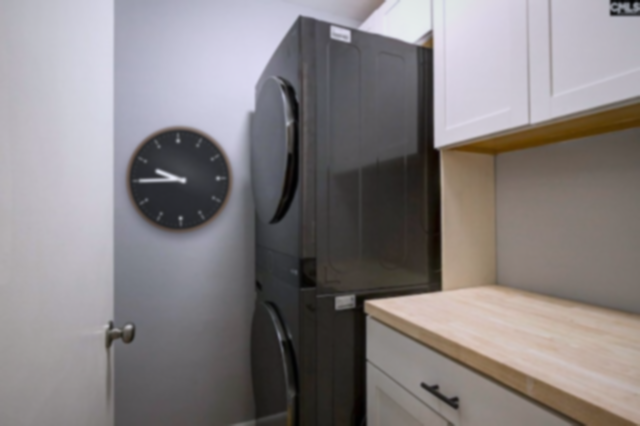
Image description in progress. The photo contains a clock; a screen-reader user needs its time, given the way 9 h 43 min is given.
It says 9 h 45 min
